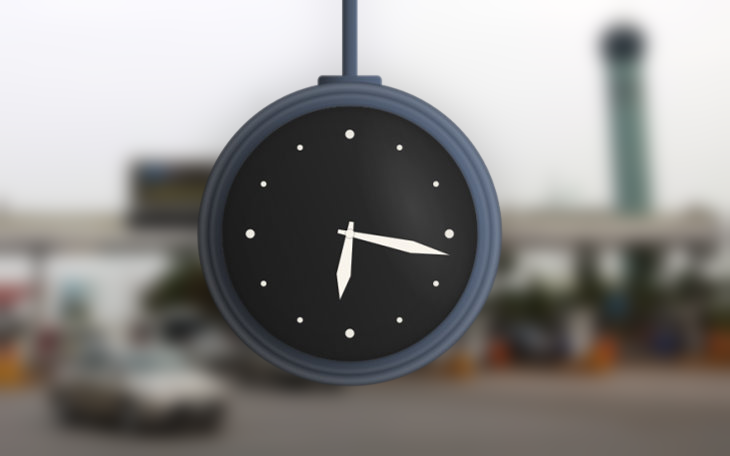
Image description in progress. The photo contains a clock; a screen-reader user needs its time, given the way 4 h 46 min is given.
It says 6 h 17 min
